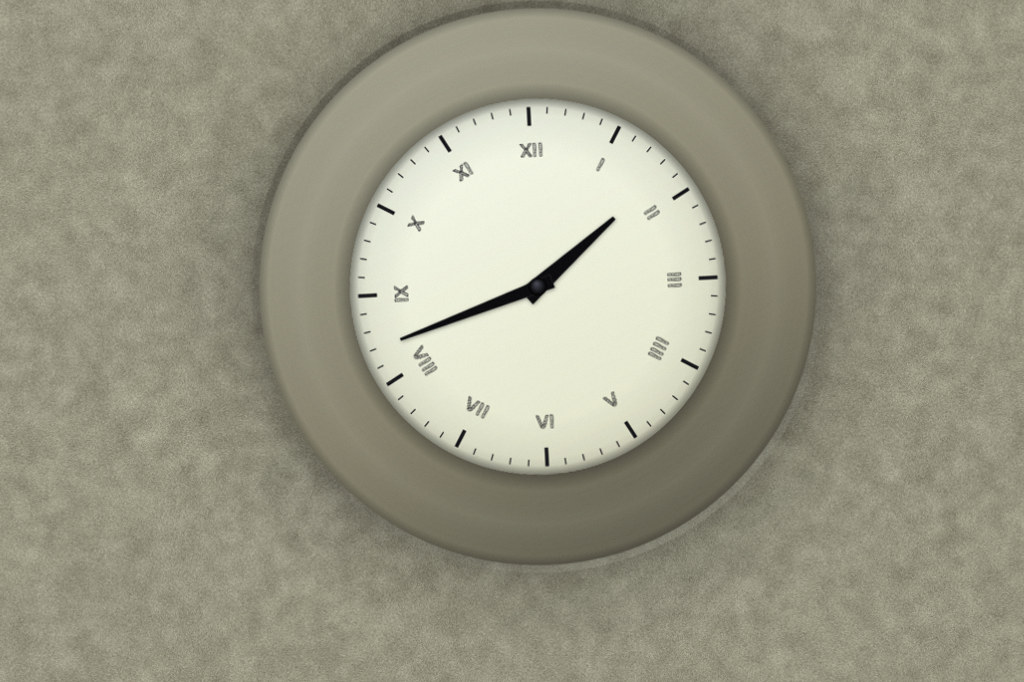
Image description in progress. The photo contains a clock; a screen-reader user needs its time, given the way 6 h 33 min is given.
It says 1 h 42 min
